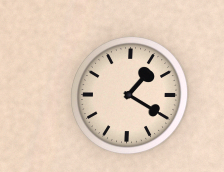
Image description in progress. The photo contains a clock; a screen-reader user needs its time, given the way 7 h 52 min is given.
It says 1 h 20 min
